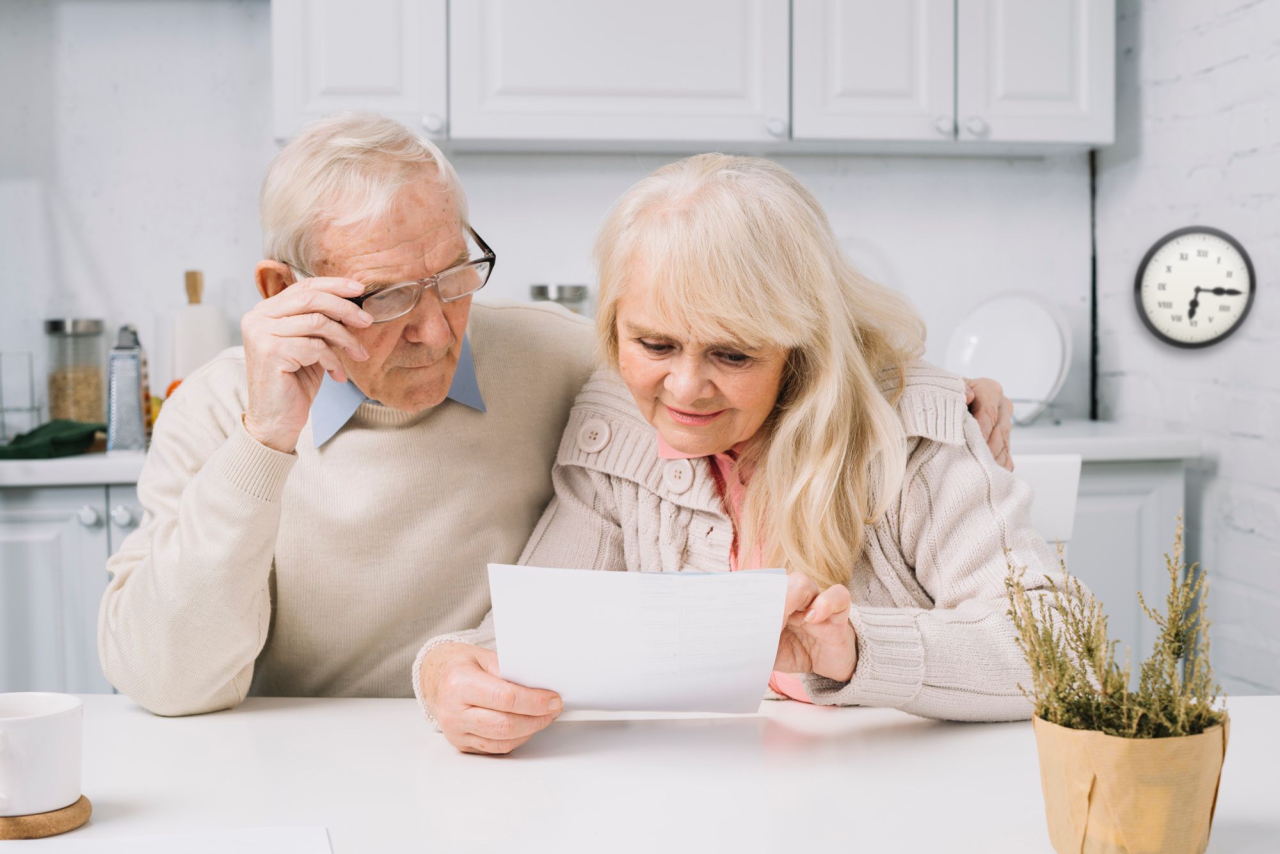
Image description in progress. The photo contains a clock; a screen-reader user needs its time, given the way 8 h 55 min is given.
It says 6 h 15 min
